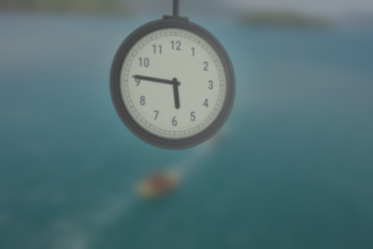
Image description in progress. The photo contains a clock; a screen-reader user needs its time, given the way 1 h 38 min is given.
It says 5 h 46 min
